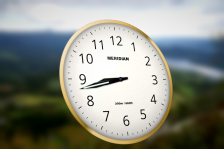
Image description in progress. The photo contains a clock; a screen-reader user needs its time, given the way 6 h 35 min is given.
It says 8 h 43 min
